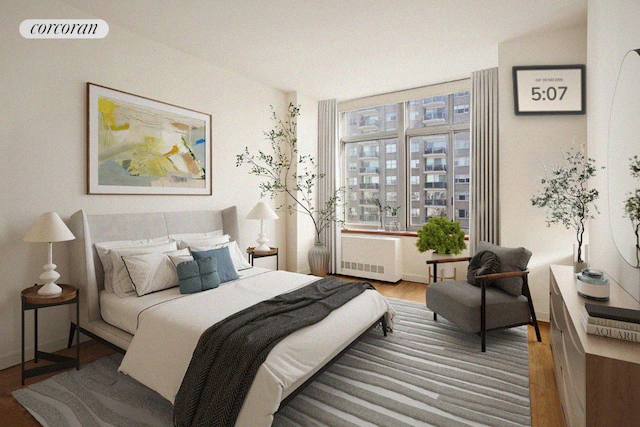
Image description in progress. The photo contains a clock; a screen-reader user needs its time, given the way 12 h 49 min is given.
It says 5 h 07 min
